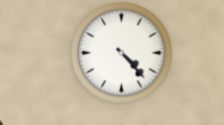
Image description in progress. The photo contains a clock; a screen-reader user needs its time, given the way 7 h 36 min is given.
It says 4 h 23 min
